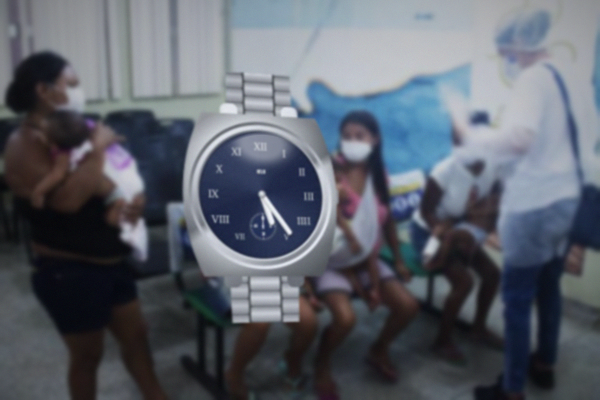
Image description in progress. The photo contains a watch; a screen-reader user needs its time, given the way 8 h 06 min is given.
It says 5 h 24 min
